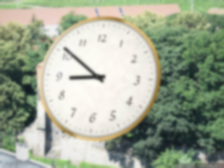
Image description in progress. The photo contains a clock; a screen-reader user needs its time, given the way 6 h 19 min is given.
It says 8 h 51 min
